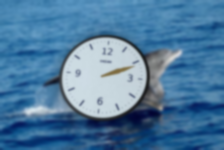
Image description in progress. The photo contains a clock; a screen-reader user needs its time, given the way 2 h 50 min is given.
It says 2 h 11 min
